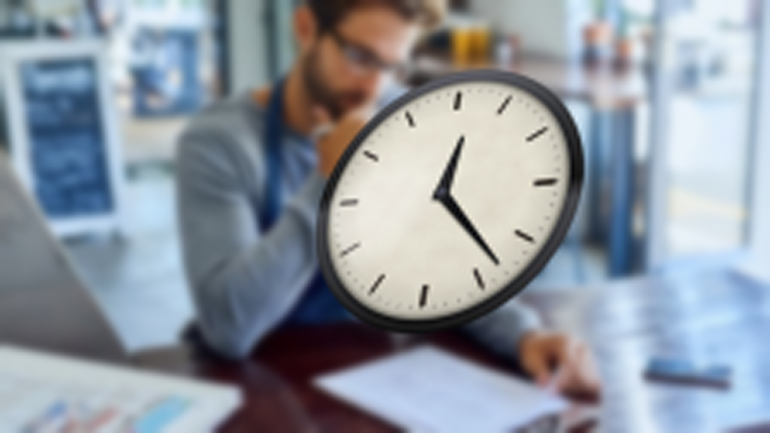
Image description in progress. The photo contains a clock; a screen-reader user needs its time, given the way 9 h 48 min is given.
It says 12 h 23 min
